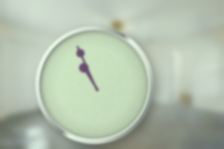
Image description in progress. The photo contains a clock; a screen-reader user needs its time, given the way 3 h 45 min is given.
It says 10 h 56 min
